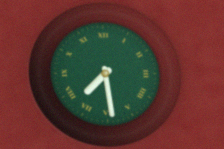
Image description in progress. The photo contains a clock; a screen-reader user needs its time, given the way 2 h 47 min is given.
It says 7 h 29 min
